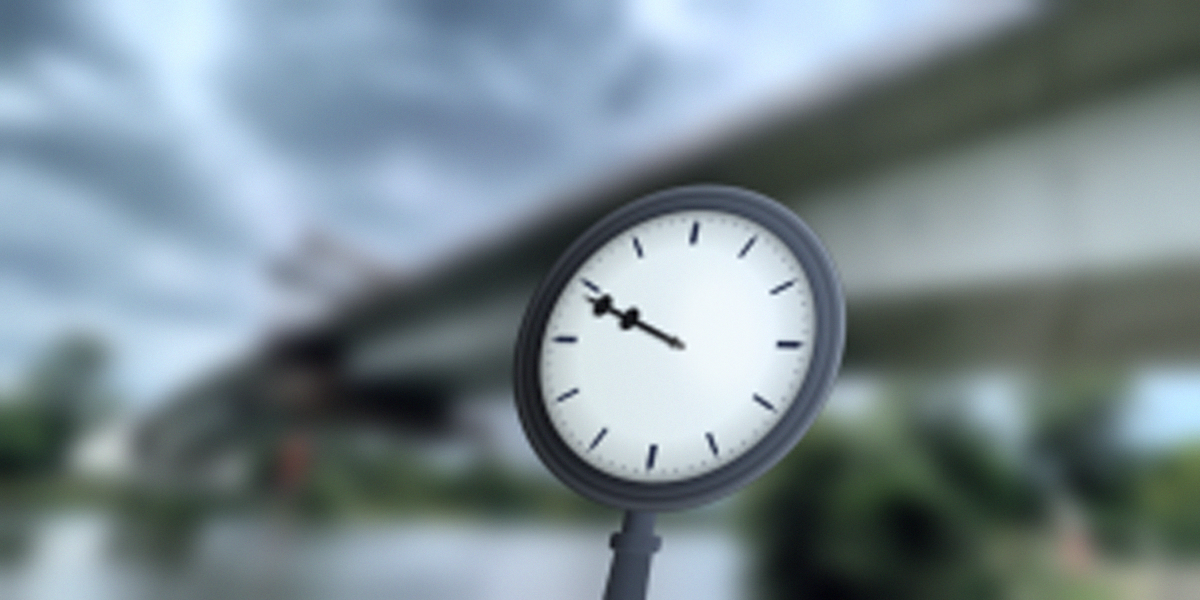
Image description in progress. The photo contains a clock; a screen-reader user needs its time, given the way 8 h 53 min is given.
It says 9 h 49 min
